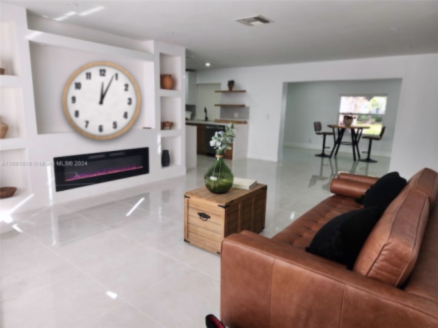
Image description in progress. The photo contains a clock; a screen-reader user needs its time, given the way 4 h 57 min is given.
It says 12 h 04 min
